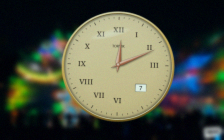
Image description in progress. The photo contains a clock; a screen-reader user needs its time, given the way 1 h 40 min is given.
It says 12 h 11 min
